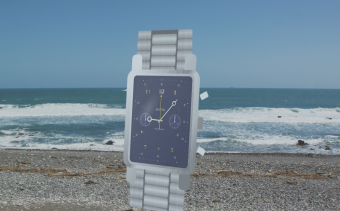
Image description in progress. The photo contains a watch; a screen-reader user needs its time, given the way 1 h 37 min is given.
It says 9 h 07 min
